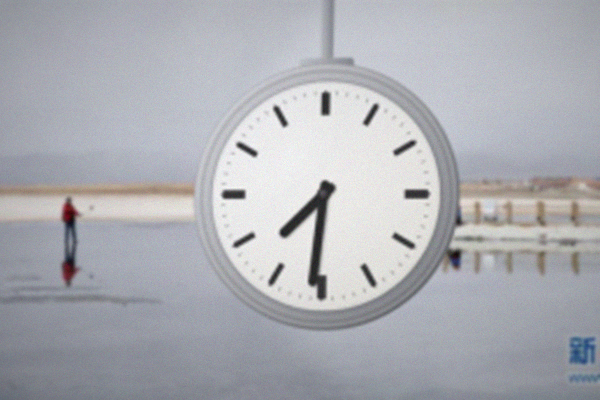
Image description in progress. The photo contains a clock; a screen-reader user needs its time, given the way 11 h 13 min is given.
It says 7 h 31 min
